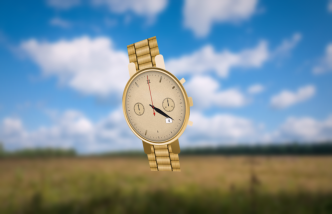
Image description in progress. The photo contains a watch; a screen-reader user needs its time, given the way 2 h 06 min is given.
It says 4 h 21 min
